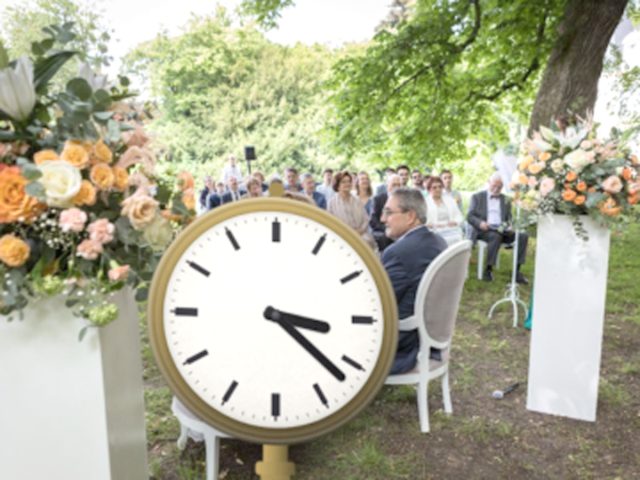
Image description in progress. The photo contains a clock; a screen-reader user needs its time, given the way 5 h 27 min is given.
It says 3 h 22 min
